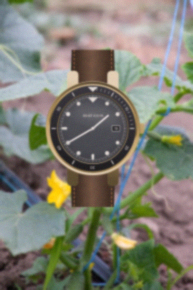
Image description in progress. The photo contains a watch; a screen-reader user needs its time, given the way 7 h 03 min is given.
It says 1 h 40 min
